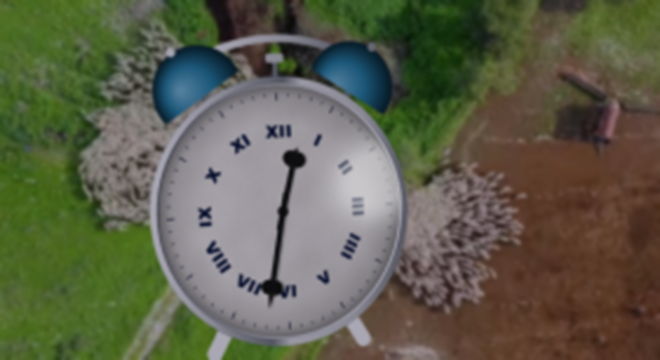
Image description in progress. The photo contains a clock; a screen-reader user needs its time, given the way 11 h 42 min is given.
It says 12 h 32 min
